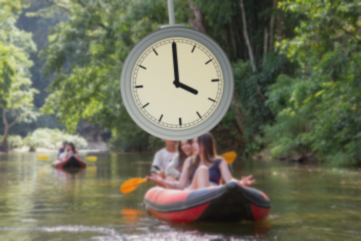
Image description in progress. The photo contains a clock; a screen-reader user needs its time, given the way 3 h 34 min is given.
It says 4 h 00 min
